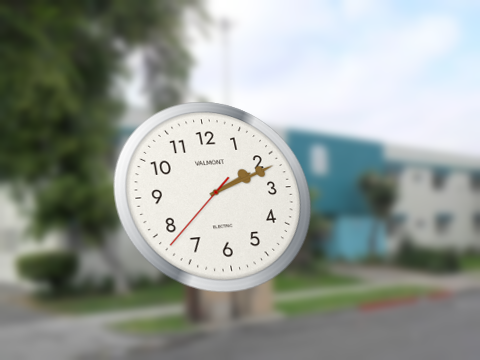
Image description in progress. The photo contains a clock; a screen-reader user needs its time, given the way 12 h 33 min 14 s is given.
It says 2 h 11 min 38 s
